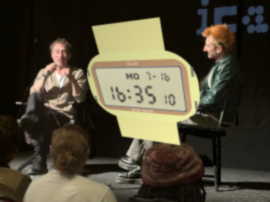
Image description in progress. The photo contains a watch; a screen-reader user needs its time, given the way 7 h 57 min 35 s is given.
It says 16 h 35 min 10 s
